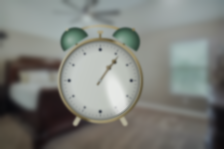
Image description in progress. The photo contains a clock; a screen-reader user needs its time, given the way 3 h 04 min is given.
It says 1 h 06 min
